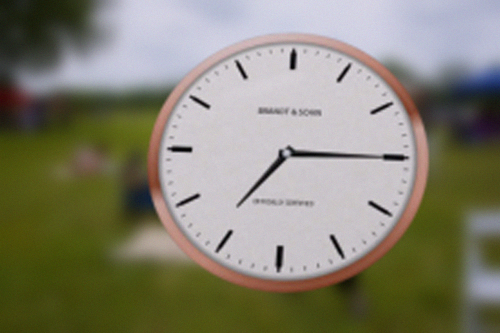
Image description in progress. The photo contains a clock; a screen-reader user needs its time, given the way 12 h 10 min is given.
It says 7 h 15 min
